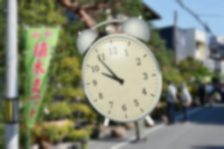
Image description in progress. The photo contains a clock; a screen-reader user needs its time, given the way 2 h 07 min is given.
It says 9 h 54 min
